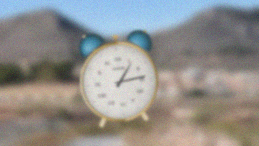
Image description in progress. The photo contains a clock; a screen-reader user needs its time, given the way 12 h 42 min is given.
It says 1 h 14 min
